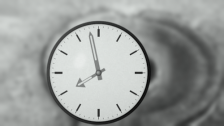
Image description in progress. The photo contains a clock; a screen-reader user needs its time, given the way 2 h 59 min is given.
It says 7 h 58 min
